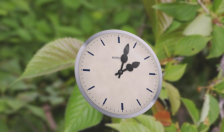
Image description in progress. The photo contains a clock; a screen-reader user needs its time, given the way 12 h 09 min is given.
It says 2 h 03 min
